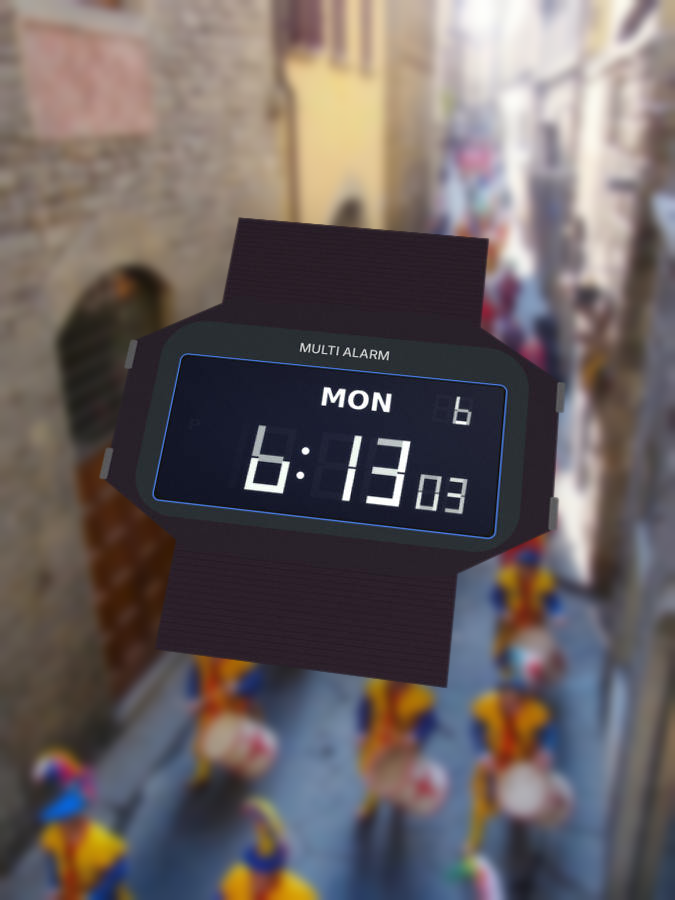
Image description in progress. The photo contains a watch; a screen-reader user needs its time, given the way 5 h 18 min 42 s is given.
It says 6 h 13 min 03 s
